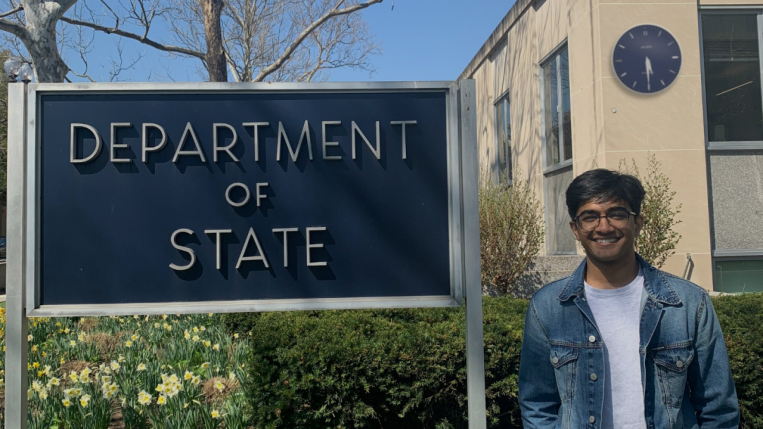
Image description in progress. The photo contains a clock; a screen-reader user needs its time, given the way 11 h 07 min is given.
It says 5 h 30 min
